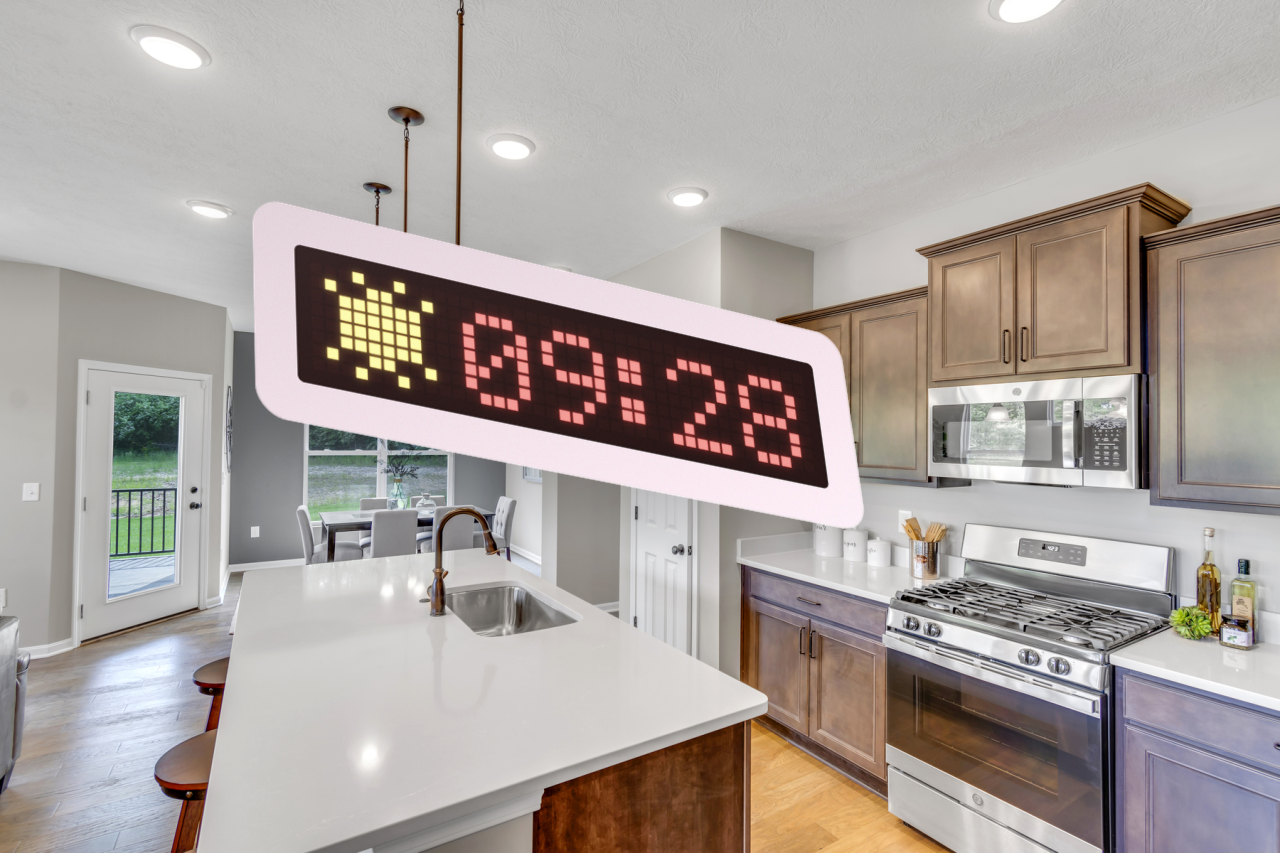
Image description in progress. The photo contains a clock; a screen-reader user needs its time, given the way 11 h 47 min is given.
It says 9 h 28 min
